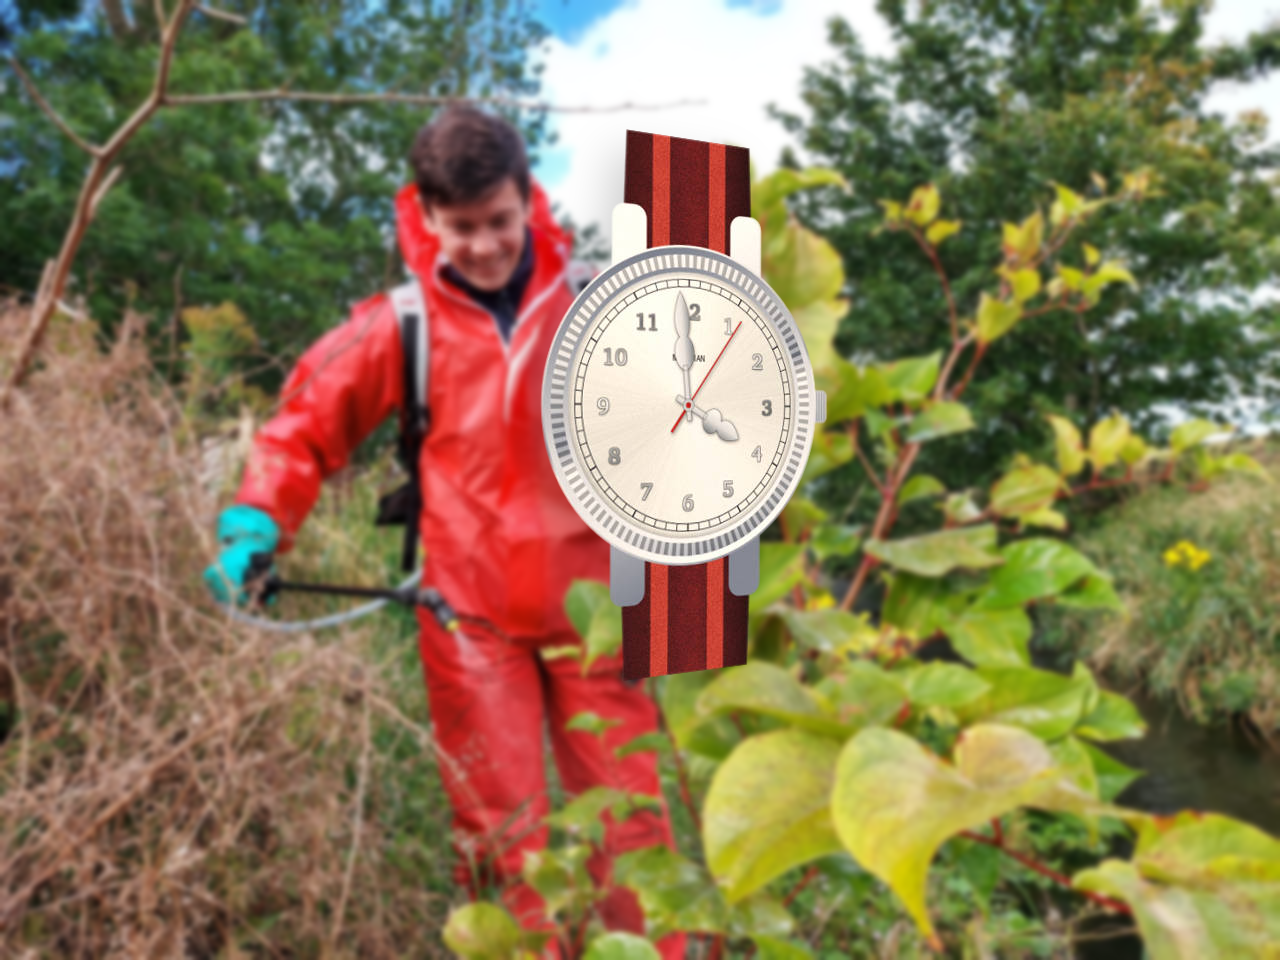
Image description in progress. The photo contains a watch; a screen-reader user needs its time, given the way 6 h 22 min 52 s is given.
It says 3 h 59 min 06 s
